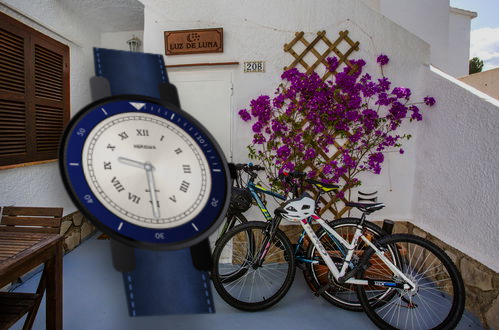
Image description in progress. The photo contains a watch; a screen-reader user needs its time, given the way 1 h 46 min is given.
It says 9 h 30 min
